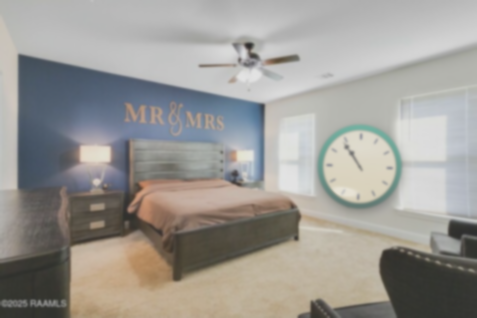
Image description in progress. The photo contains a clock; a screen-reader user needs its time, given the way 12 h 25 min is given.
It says 10 h 54 min
